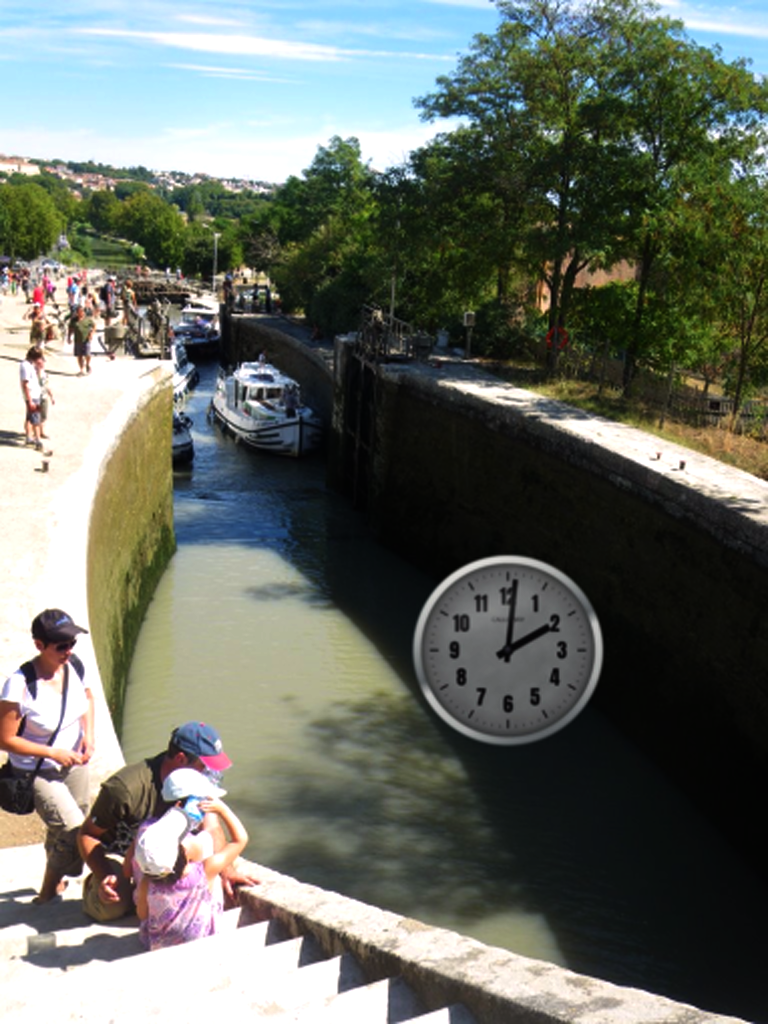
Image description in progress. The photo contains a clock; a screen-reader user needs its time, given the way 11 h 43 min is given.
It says 2 h 01 min
